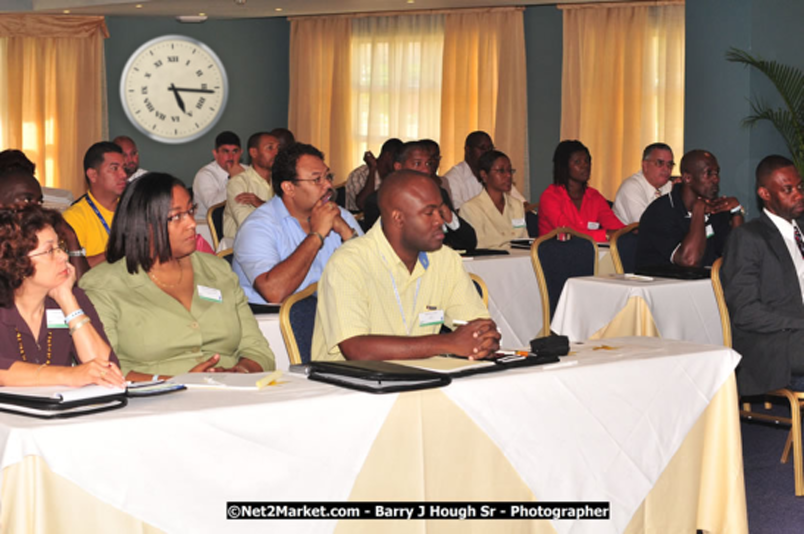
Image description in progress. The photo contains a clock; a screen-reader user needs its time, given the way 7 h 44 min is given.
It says 5 h 16 min
